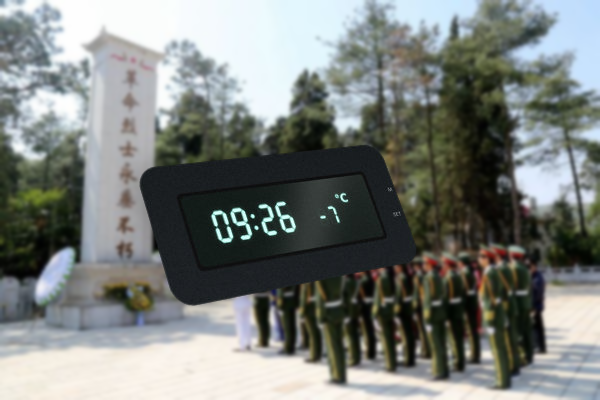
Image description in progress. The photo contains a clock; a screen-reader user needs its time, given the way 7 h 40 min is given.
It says 9 h 26 min
